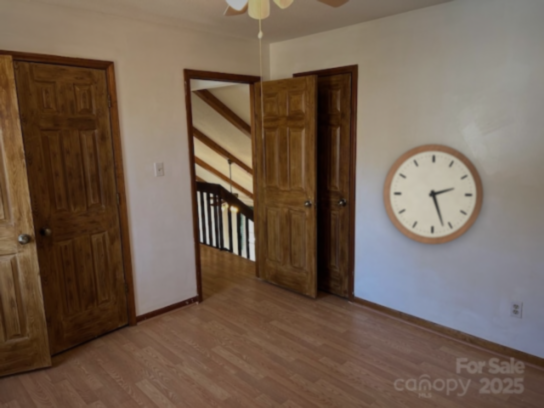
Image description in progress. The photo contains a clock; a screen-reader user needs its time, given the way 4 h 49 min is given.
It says 2 h 27 min
